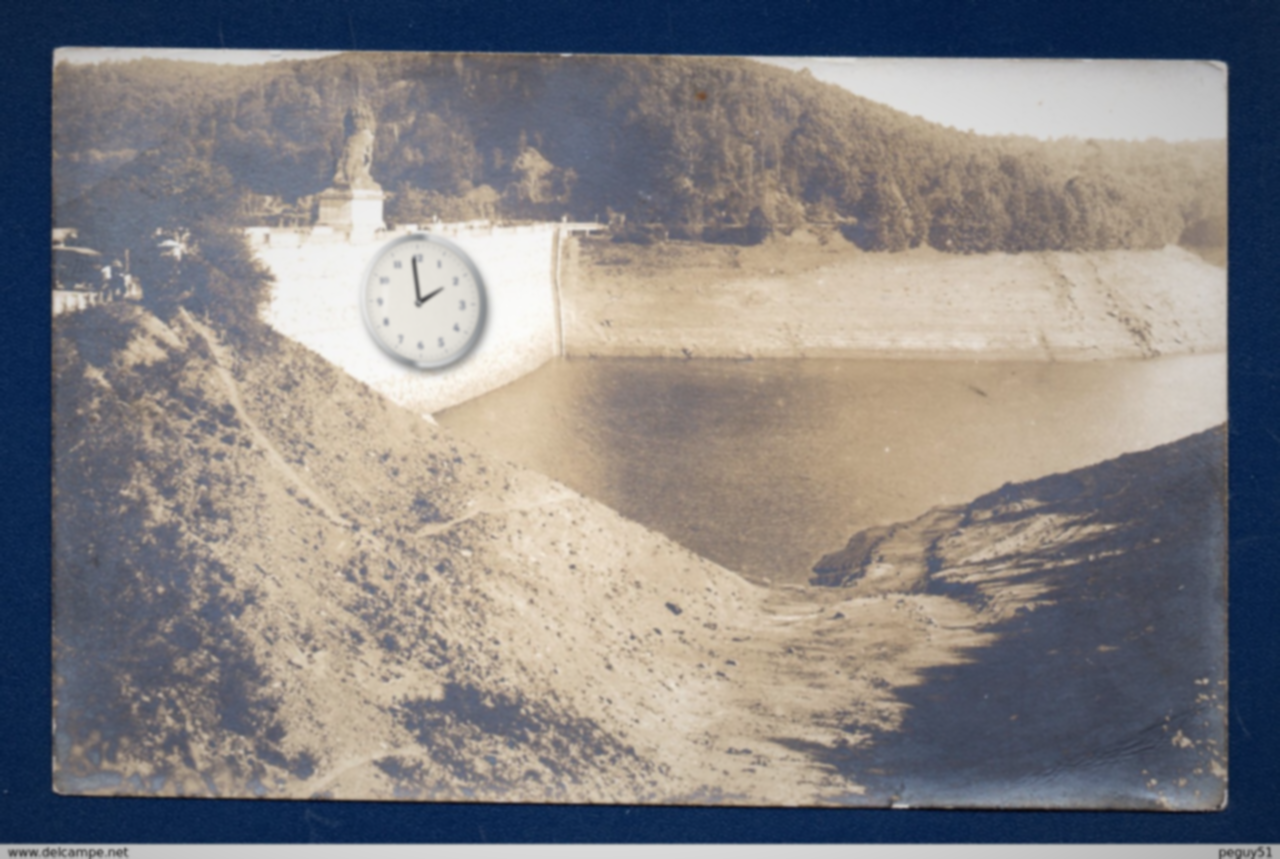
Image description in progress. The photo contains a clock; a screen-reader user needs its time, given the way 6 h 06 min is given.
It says 1 h 59 min
